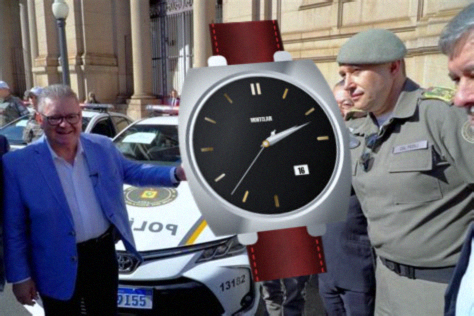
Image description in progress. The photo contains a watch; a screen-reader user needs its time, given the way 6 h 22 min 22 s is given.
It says 2 h 11 min 37 s
